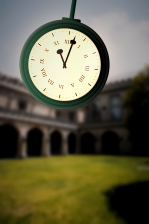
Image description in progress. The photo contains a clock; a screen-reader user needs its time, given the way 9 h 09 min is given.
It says 11 h 02 min
